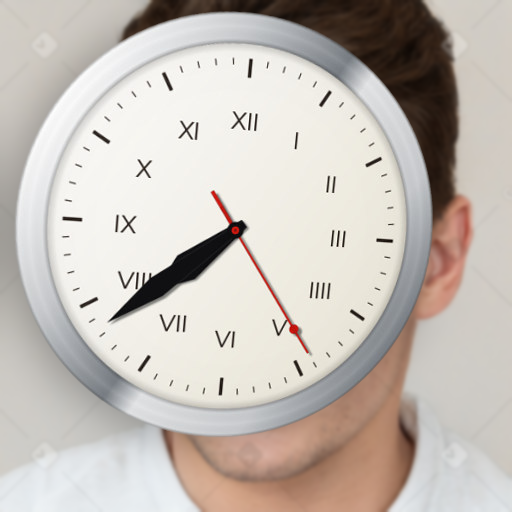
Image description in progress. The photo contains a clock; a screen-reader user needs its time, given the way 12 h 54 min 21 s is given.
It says 7 h 38 min 24 s
